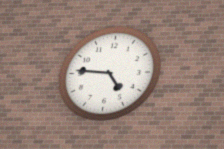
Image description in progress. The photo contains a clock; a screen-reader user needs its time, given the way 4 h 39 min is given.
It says 4 h 46 min
